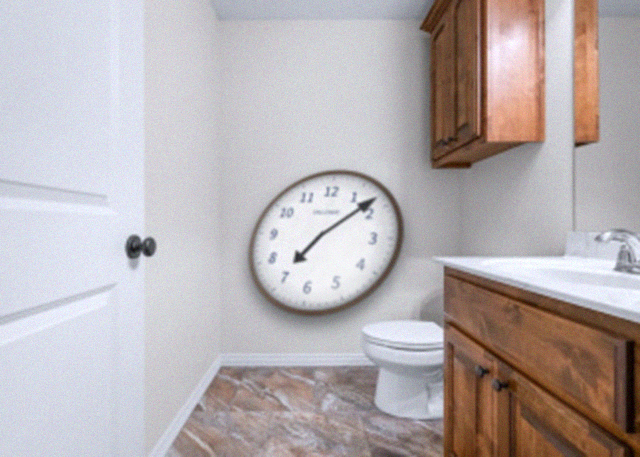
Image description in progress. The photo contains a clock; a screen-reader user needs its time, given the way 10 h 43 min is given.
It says 7 h 08 min
